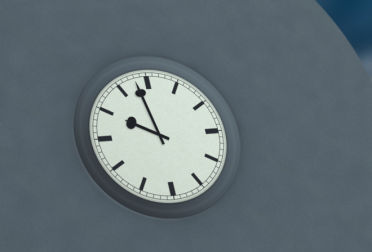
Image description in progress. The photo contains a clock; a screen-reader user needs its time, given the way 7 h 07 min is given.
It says 9 h 58 min
